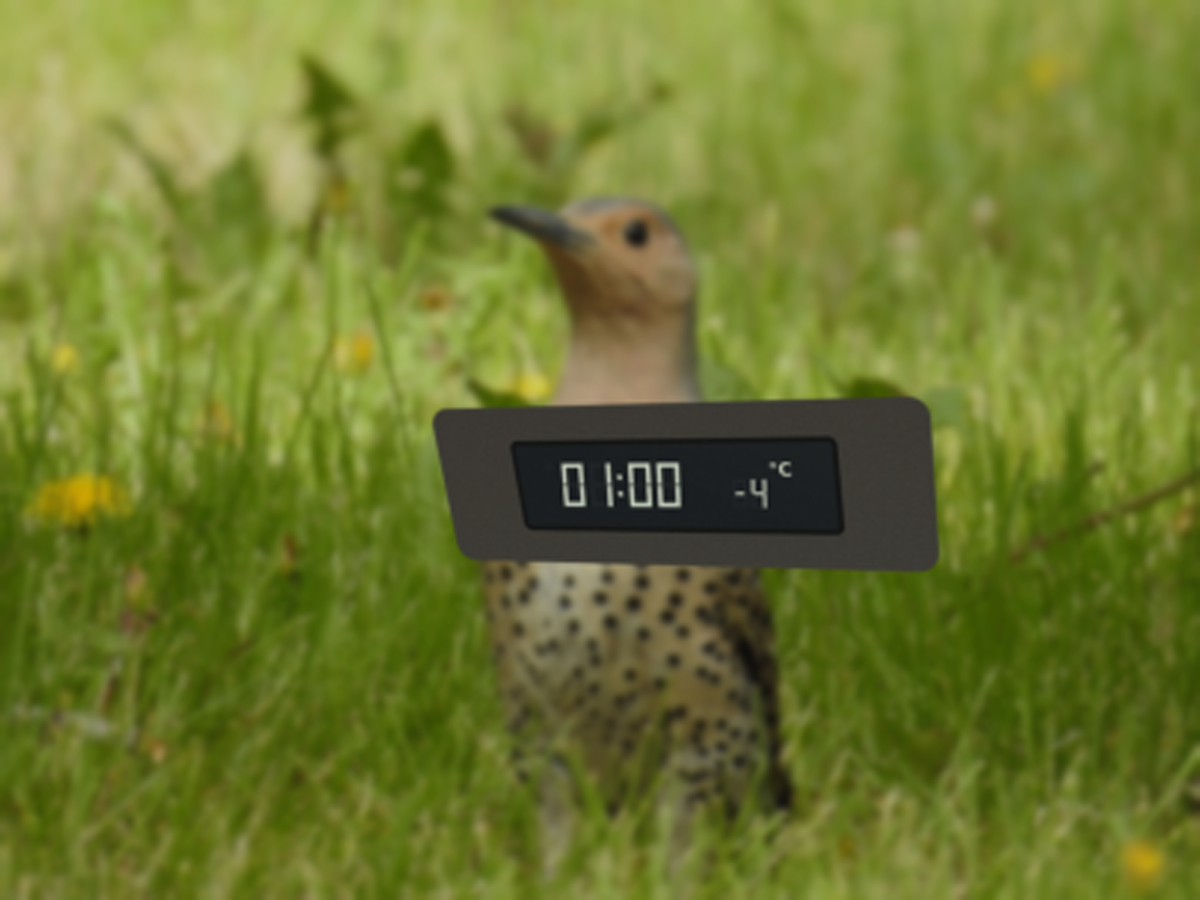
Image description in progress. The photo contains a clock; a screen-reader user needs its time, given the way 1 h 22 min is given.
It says 1 h 00 min
